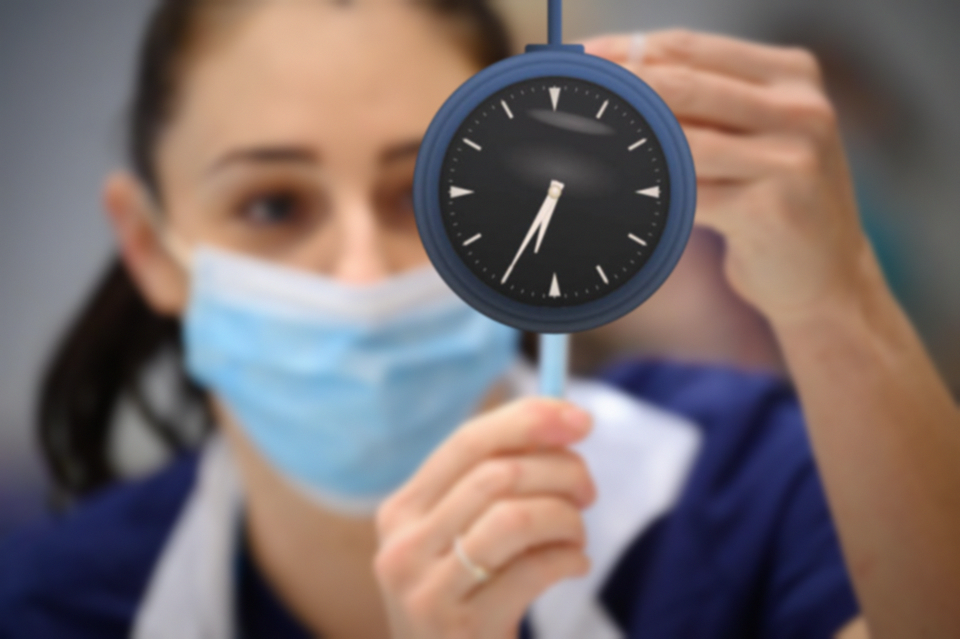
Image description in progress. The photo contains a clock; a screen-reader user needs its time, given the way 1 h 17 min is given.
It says 6 h 35 min
